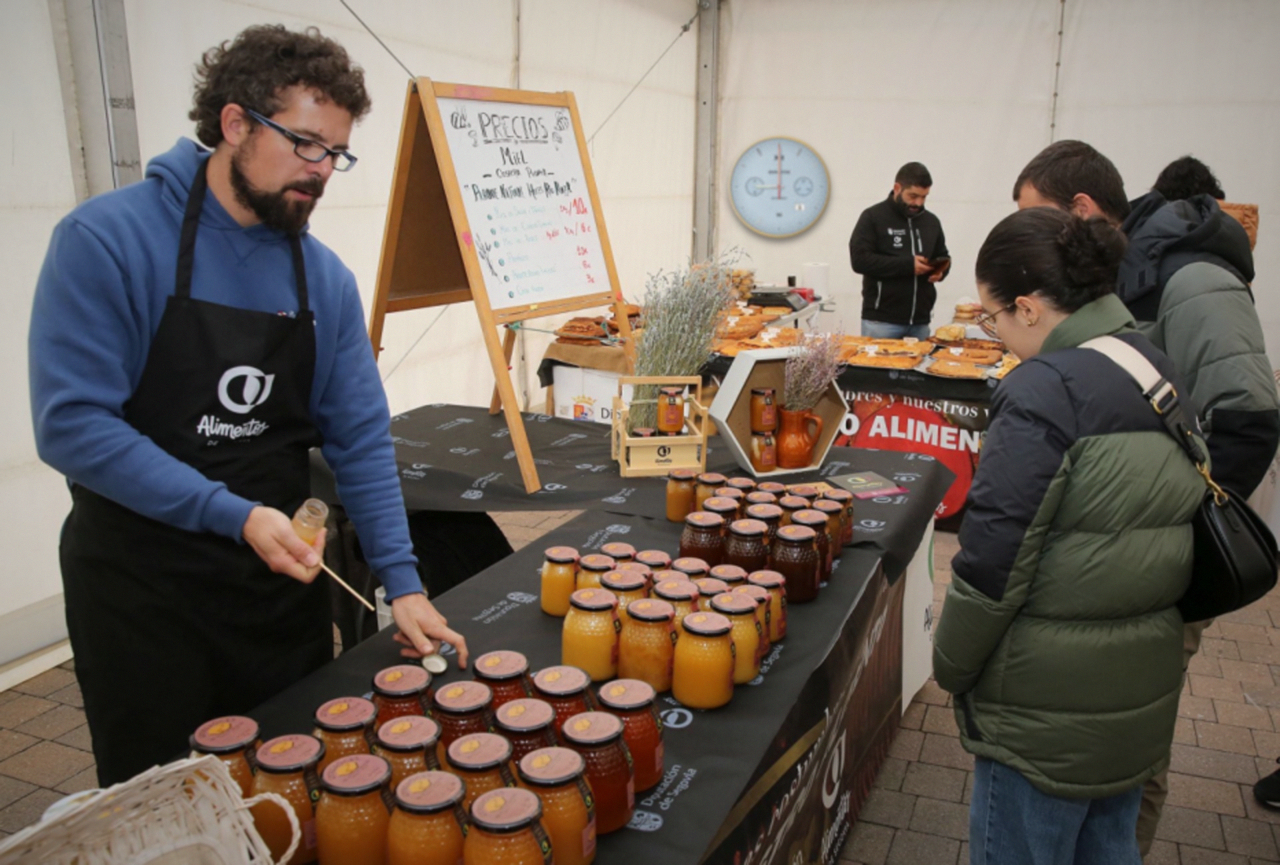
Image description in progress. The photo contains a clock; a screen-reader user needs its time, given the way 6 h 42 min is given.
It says 9 h 00 min
